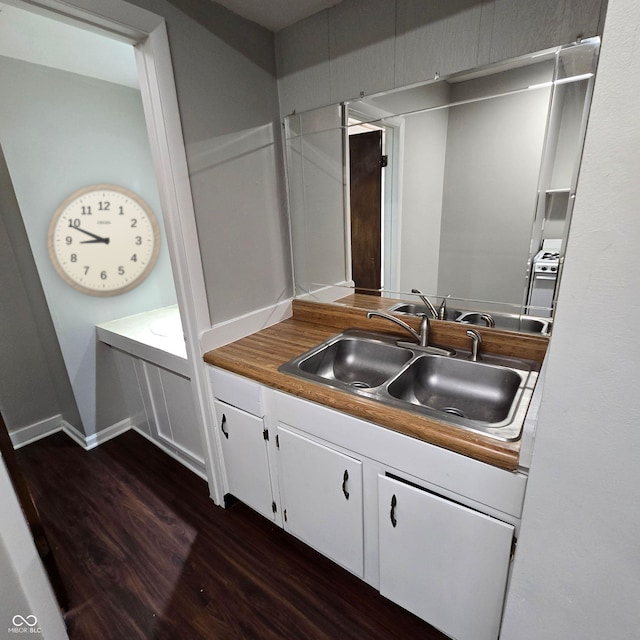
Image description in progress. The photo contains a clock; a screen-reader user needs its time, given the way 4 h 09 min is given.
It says 8 h 49 min
